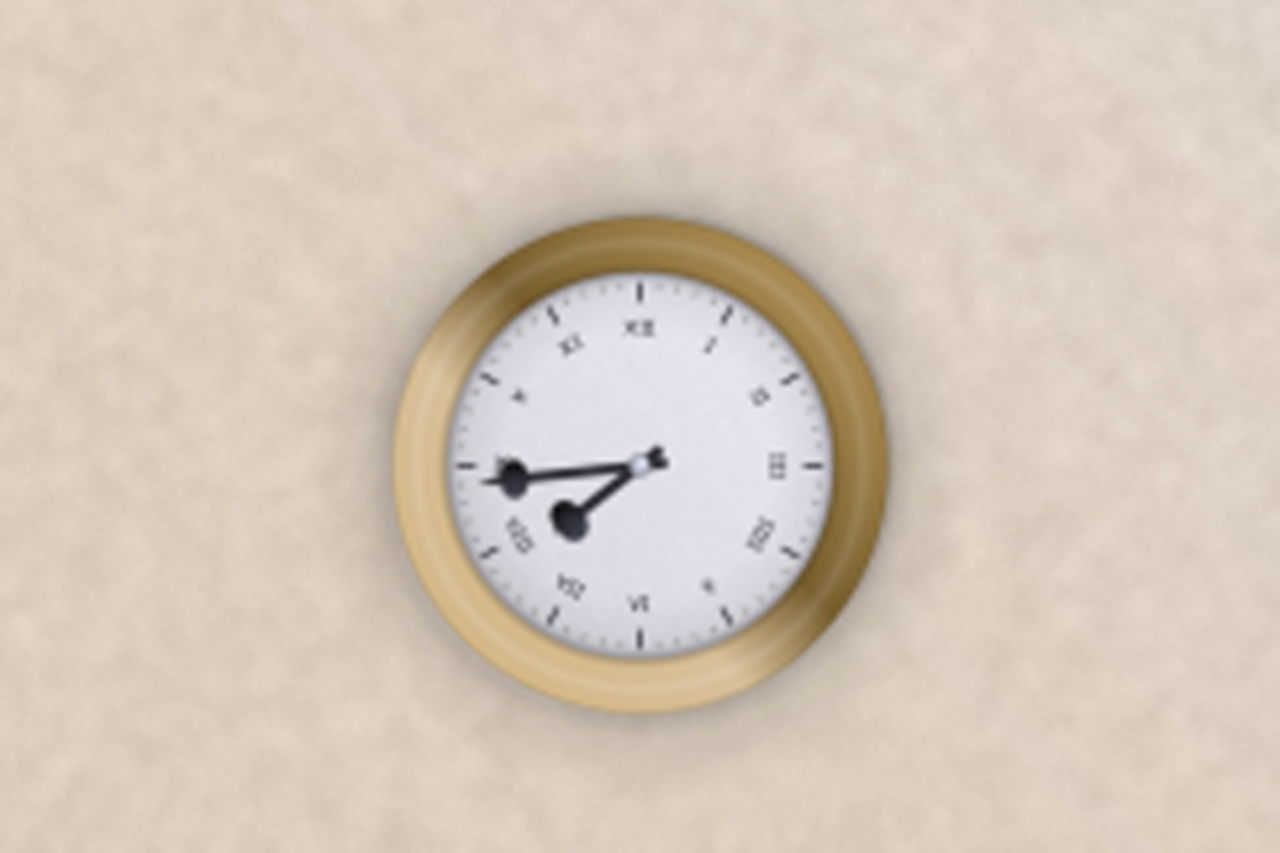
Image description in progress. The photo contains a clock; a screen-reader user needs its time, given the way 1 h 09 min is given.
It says 7 h 44 min
